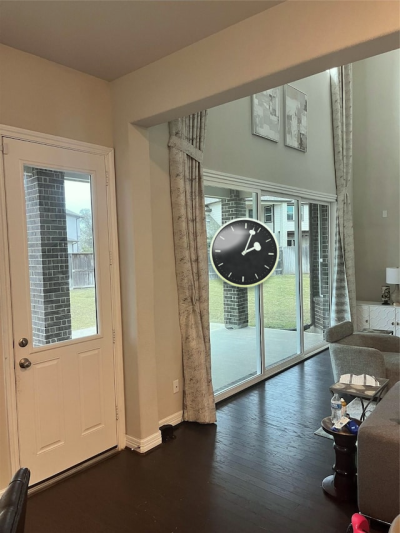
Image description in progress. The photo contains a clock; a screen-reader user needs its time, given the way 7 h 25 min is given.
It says 2 h 03 min
